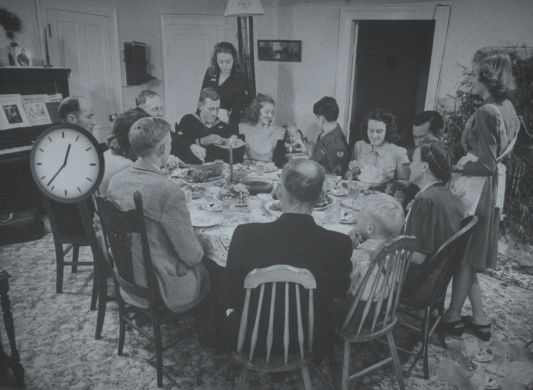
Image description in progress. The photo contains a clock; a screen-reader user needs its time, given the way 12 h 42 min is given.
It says 12 h 37 min
